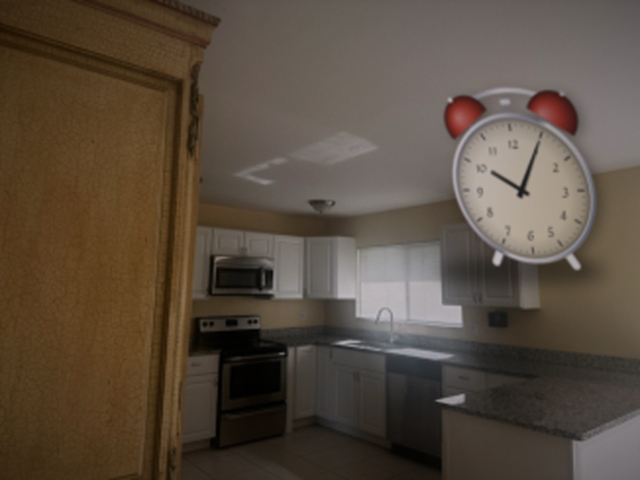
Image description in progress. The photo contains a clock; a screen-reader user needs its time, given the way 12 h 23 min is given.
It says 10 h 05 min
